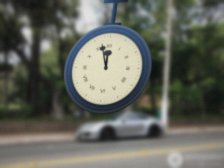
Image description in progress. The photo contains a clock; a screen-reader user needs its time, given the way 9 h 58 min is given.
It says 11 h 57 min
